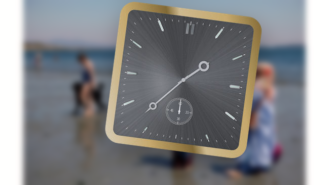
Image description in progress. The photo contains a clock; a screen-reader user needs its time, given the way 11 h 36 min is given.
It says 1 h 37 min
